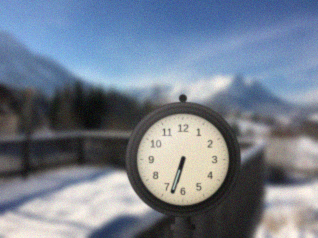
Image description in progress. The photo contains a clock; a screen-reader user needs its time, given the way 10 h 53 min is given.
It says 6 h 33 min
